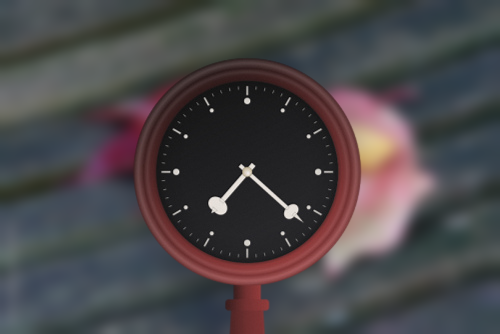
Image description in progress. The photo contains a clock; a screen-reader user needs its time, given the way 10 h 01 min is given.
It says 7 h 22 min
